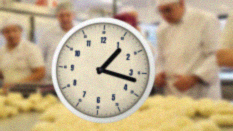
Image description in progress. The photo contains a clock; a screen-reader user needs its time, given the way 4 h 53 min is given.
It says 1 h 17 min
